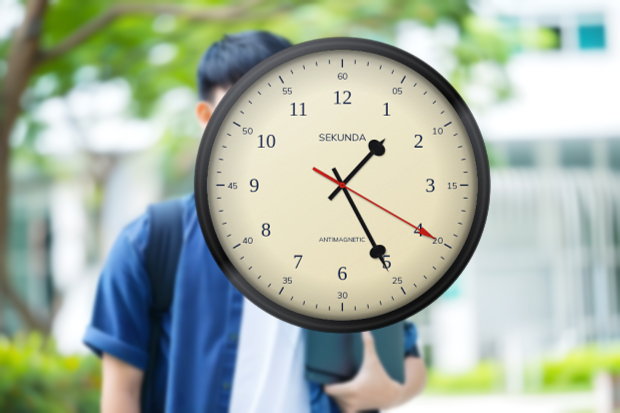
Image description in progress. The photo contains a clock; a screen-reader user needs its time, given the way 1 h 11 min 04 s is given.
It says 1 h 25 min 20 s
